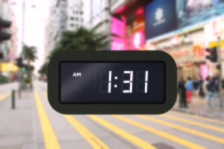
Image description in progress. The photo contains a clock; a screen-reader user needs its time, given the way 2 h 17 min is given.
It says 1 h 31 min
